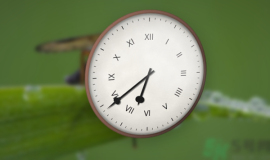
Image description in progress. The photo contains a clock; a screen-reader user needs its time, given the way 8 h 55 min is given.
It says 6 h 39 min
